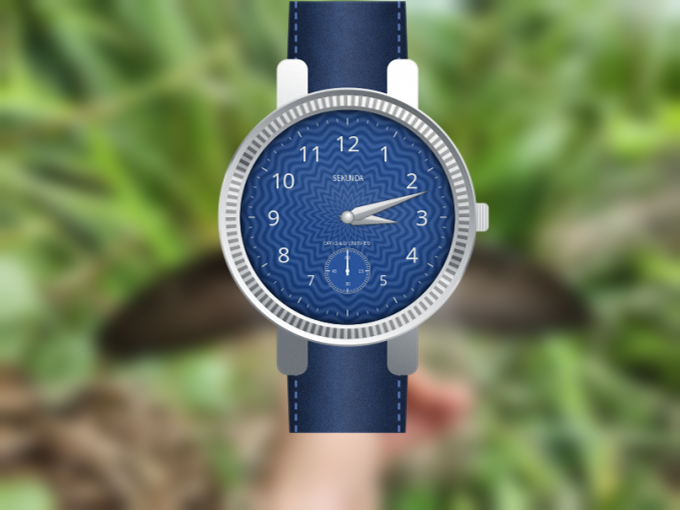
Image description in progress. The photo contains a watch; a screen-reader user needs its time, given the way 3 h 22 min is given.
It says 3 h 12 min
